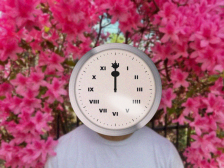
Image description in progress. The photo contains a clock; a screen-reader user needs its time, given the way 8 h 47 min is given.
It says 12 h 00 min
